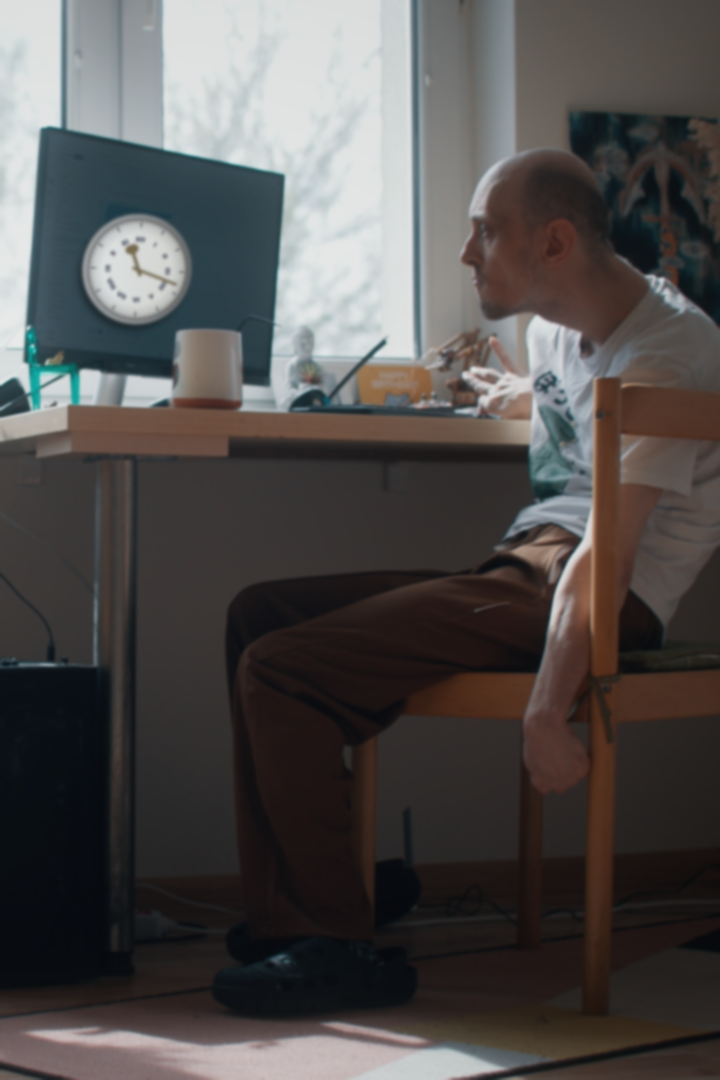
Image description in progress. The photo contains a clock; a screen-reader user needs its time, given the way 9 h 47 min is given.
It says 11 h 18 min
